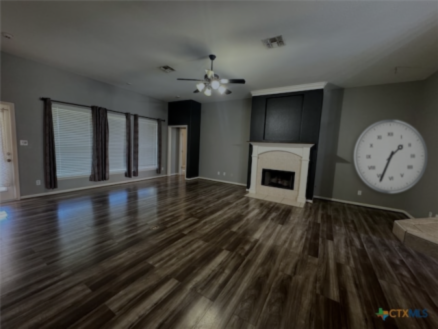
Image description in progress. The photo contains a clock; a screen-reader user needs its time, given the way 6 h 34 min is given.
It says 1 h 34 min
